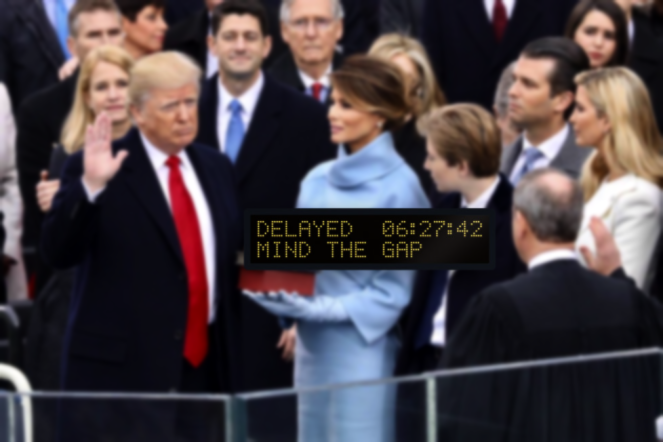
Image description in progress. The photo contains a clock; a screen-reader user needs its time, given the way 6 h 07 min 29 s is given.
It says 6 h 27 min 42 s
